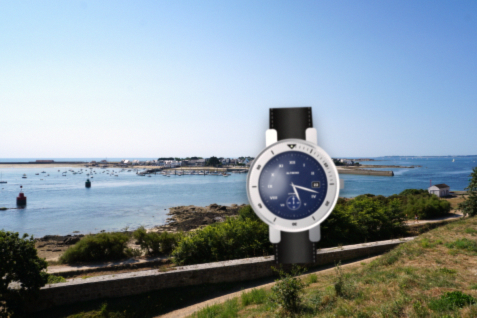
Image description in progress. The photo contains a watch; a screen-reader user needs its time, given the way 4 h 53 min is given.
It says 5 h 18 min
